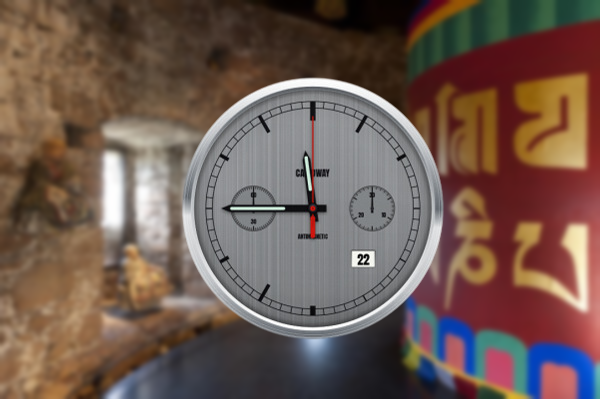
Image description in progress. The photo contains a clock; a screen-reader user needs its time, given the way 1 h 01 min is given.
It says 11 h 45 min
